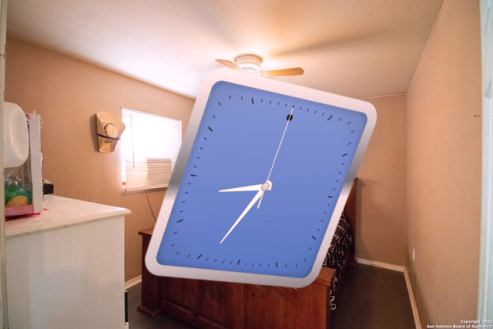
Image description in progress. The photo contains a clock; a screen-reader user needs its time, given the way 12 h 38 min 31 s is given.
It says 8 h 34 min 00 s
